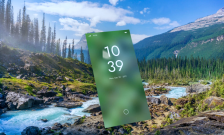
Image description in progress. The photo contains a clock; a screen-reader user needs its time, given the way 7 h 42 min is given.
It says 10 h 39 min
